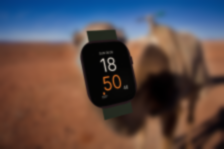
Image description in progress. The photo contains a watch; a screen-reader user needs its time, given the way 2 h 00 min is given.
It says 18 h 50 min
